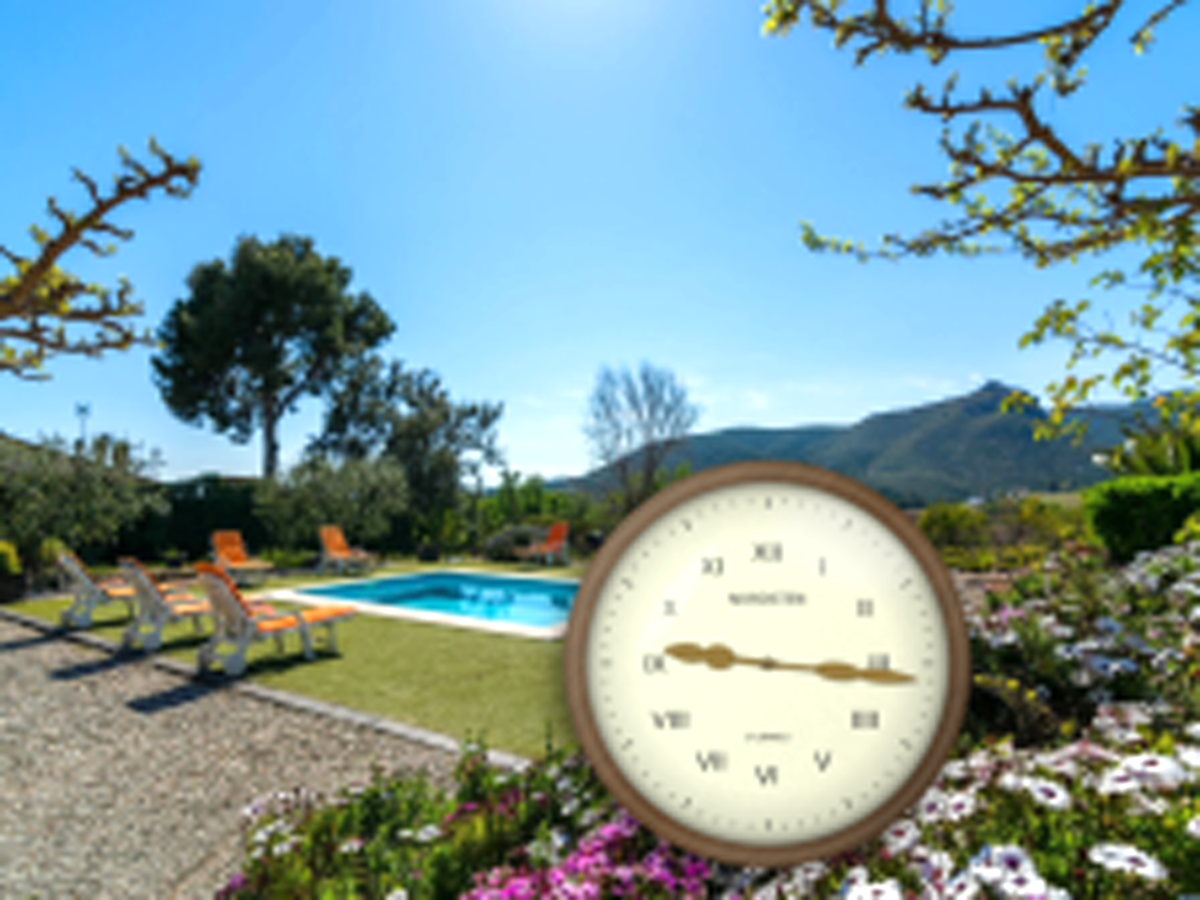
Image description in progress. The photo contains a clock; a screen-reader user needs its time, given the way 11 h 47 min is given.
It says 9 h 16 min
